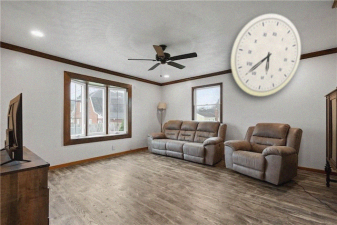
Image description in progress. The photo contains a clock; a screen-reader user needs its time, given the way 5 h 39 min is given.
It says 5 h 37 min
